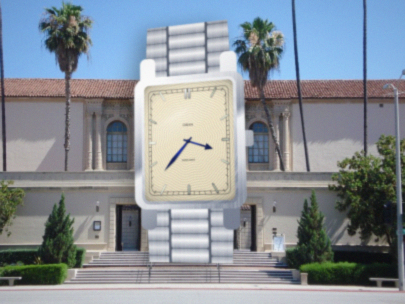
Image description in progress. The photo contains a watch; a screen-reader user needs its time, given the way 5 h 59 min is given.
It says 3 h 37 min
